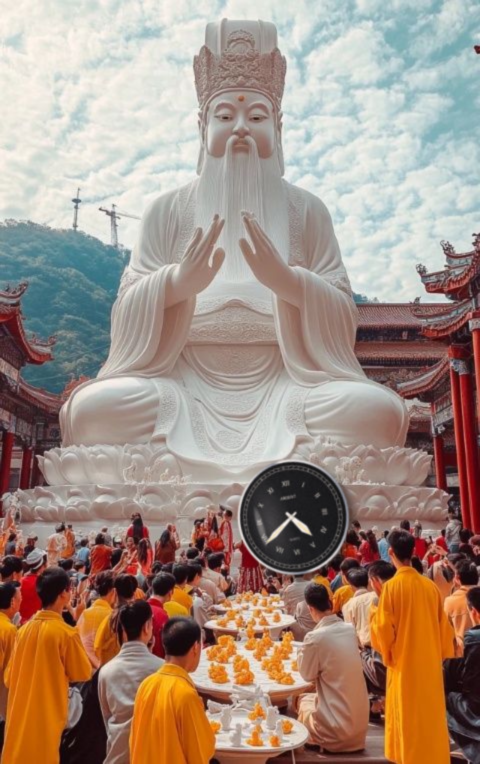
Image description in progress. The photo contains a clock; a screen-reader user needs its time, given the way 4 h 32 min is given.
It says 4 h 39 min
